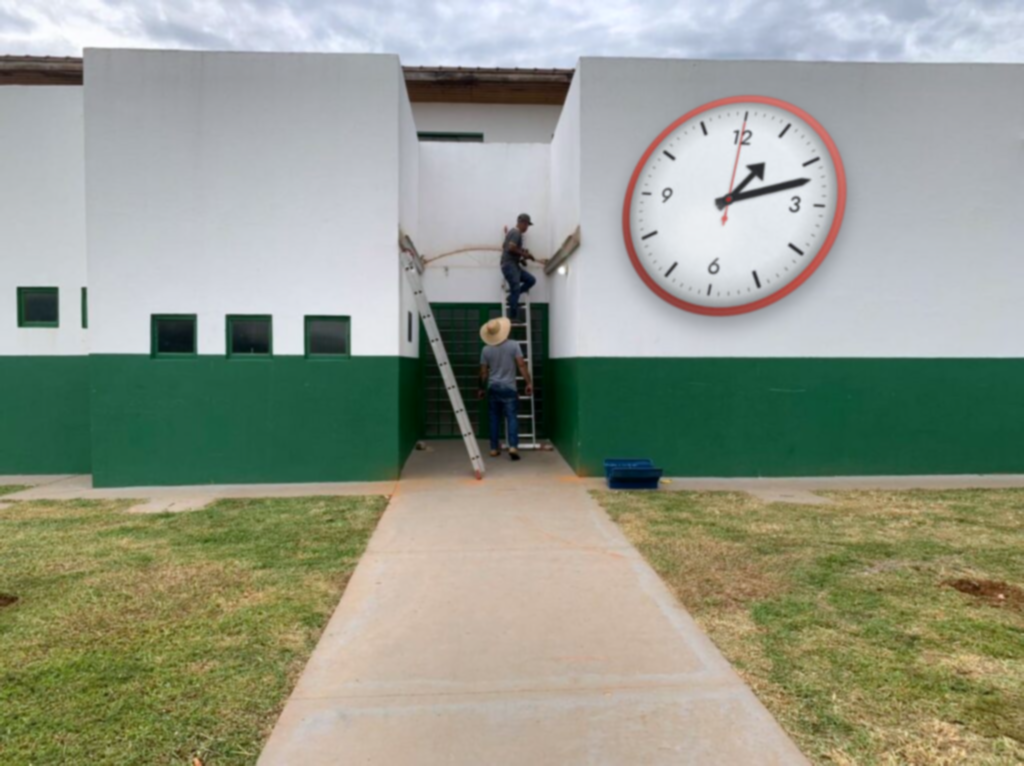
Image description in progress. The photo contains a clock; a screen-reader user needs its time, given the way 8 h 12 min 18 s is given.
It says 1 h 12 min 00 s
